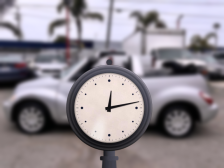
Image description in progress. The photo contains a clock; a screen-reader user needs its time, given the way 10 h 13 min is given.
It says 12 h 13 min
